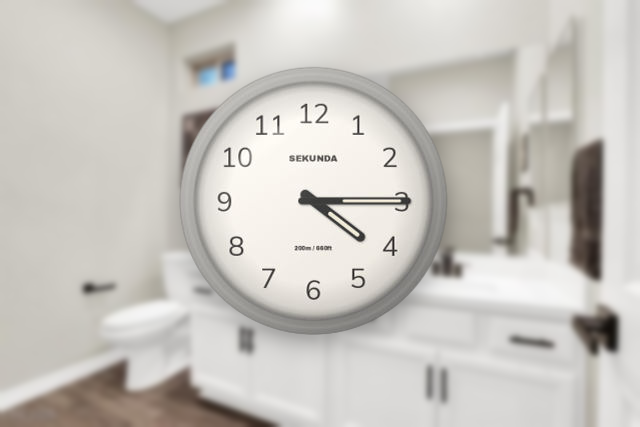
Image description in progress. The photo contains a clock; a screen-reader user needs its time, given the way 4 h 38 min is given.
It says 4 h 15 min
